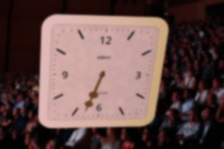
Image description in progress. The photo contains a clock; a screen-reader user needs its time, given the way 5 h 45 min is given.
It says 6 h 33 min
